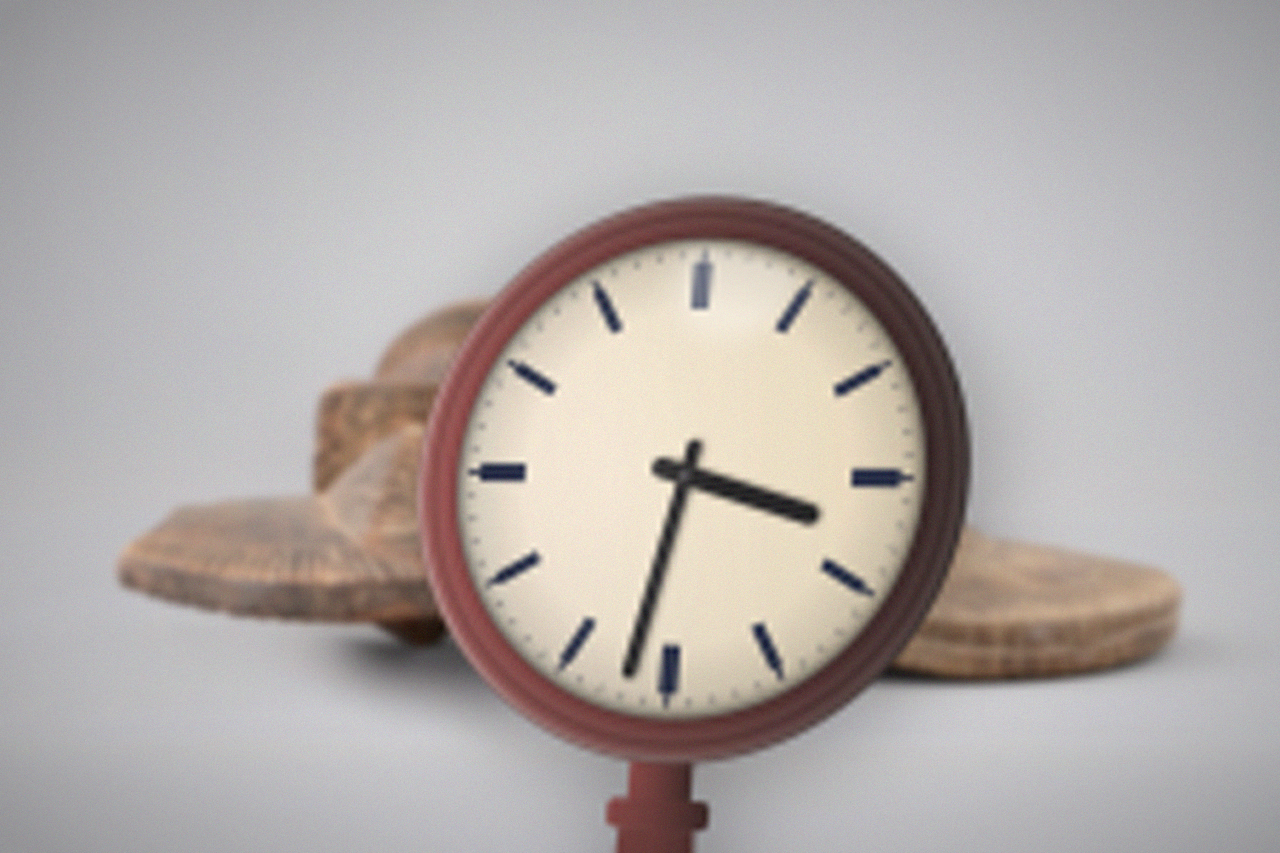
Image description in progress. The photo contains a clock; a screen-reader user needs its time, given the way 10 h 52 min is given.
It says 3 h 32 min
